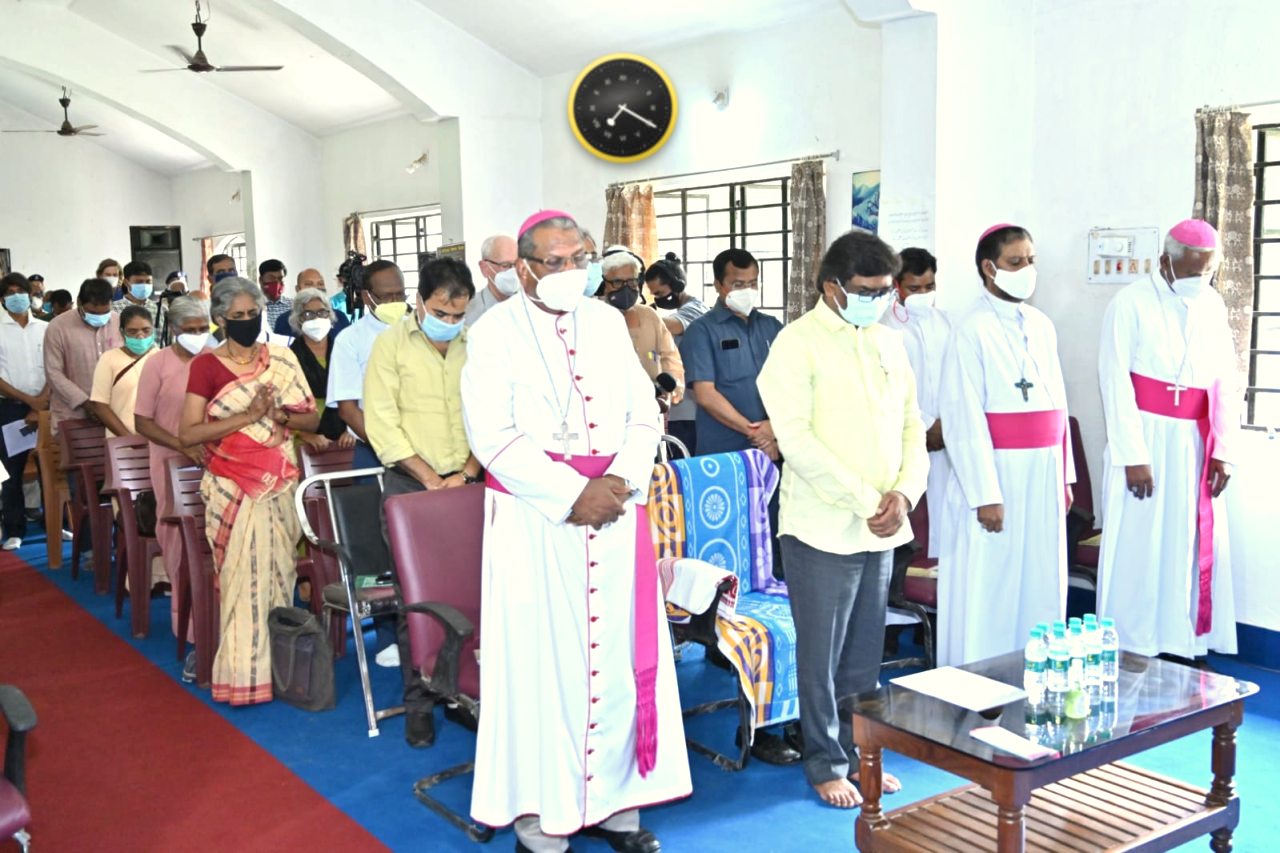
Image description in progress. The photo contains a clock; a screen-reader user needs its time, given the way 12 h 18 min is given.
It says 7 h 20 min
